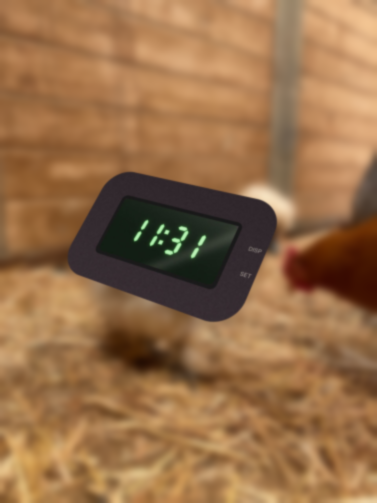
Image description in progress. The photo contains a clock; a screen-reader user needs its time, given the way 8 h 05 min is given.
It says 11 h 31 min
